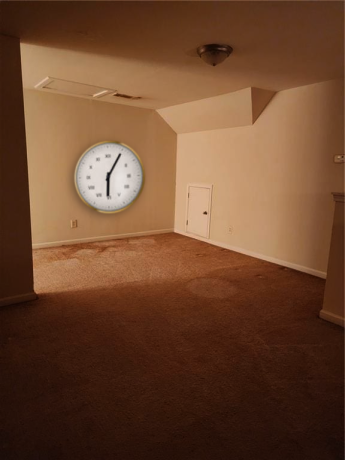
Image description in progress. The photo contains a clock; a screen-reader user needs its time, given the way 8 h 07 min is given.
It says 6 h 05 min
